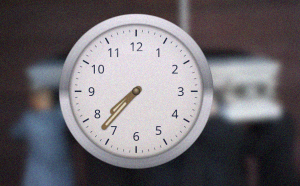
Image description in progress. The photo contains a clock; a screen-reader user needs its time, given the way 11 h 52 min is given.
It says 7 h 37 min
